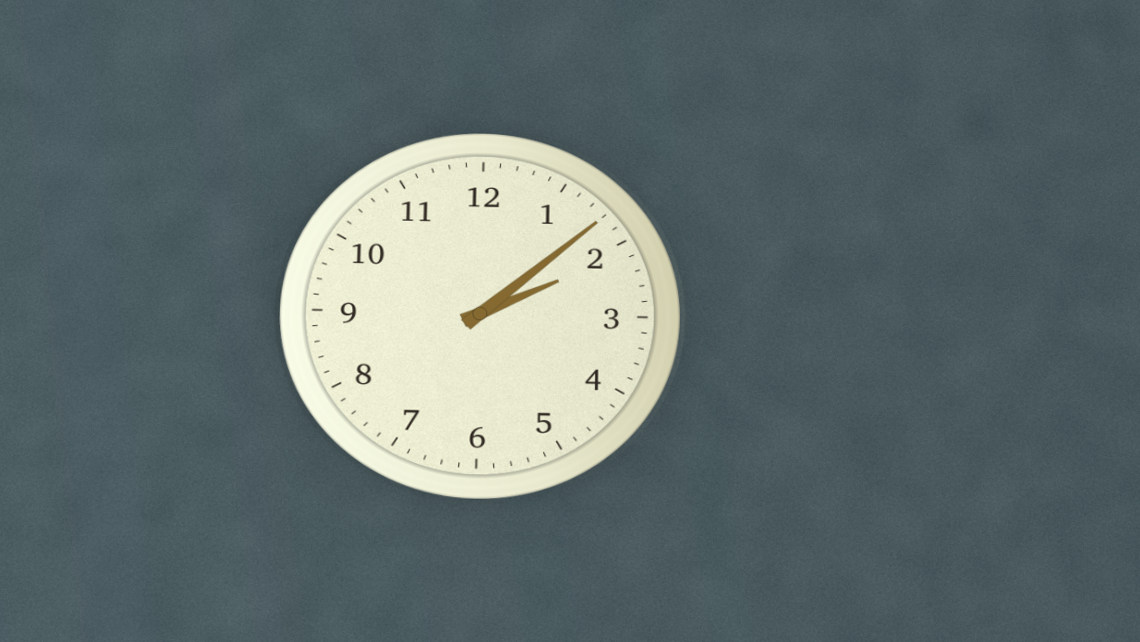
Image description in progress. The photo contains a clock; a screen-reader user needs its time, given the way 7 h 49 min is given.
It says 2 h 08 min
